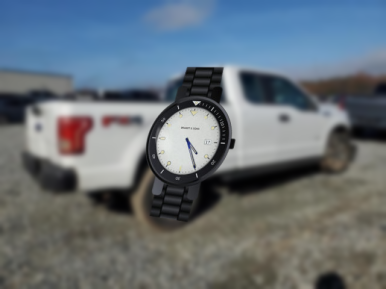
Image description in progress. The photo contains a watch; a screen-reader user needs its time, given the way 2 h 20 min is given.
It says 4 h 25 min
